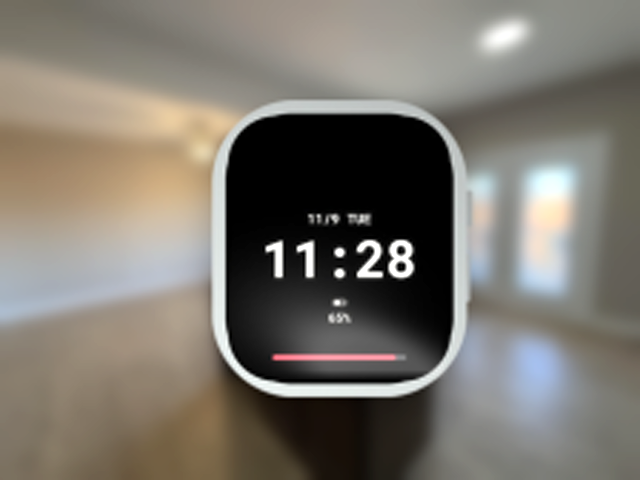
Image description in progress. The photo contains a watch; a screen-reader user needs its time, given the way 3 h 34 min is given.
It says 11 h 28 min
